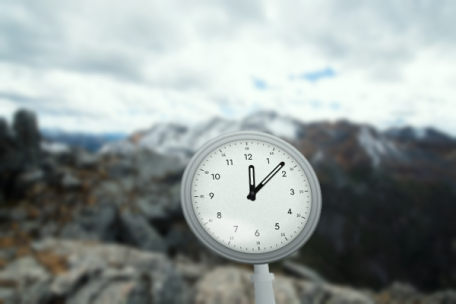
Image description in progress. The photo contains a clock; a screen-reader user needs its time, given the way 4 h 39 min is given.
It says 12 h 08 min
